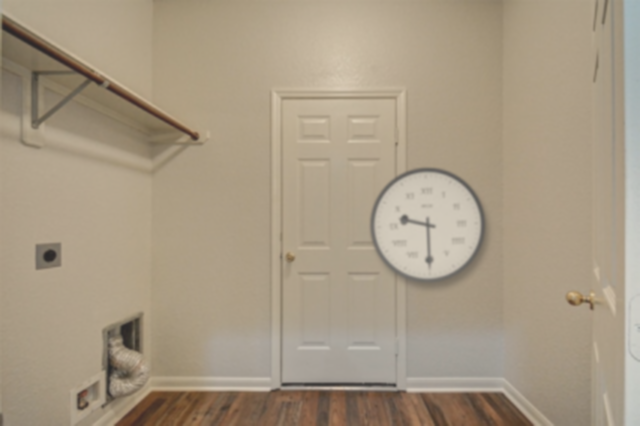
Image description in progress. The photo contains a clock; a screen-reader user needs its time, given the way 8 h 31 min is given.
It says 9 h 30 min
